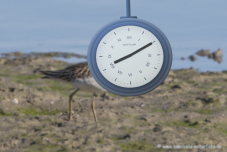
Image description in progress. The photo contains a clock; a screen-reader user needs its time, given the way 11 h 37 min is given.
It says 8 h 10 min
